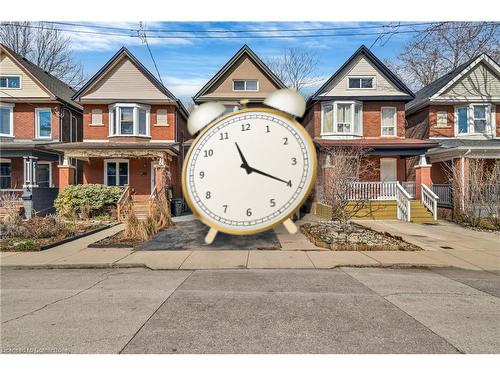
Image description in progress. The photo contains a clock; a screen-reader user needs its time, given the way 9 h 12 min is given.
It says 11 h 20 min
